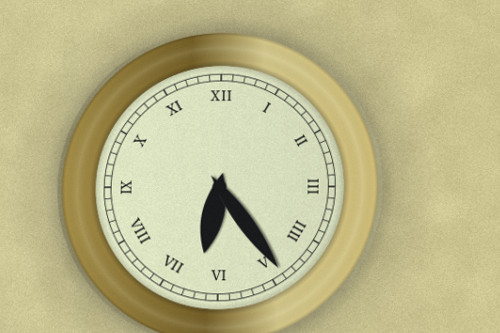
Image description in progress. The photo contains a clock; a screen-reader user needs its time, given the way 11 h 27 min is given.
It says 6 h 24 min
